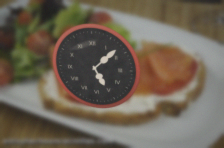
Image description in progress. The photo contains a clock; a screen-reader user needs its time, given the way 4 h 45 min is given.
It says 5 h 08 min
